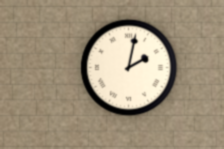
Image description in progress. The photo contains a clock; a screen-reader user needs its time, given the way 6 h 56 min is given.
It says 2 h 02 min
